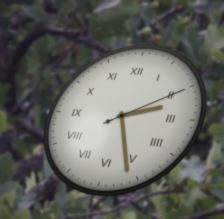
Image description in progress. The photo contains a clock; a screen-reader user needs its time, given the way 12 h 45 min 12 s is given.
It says 2 h 26 min 10 s
